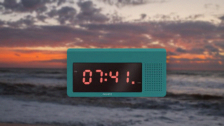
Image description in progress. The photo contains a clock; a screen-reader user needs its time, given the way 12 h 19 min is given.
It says 7 h 41 min
